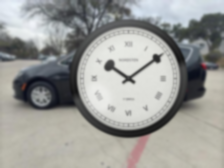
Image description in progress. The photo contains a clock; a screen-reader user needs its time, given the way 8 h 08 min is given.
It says 10 h 09 min
